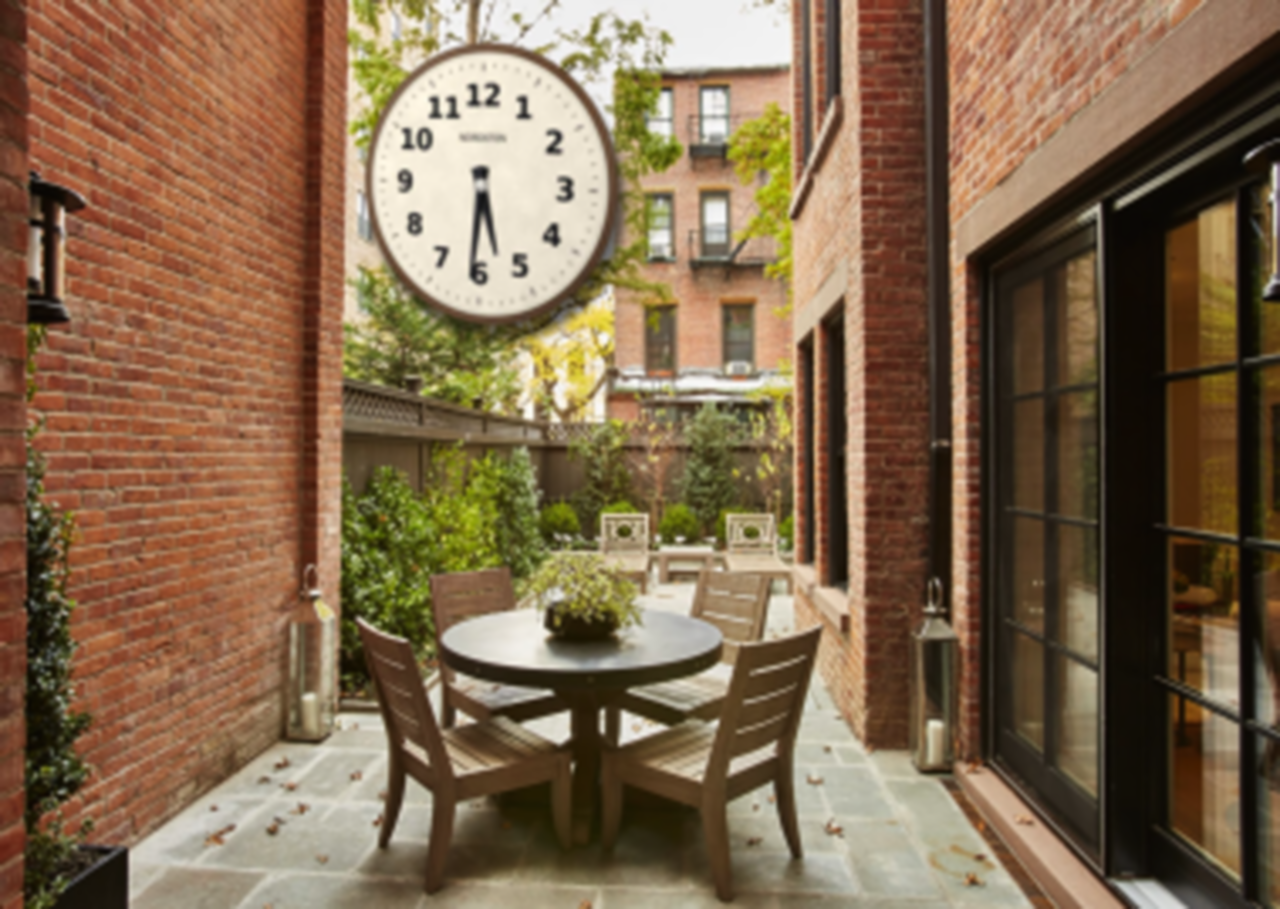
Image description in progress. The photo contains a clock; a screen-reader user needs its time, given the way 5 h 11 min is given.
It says 5 h 31 min
